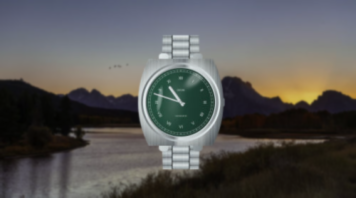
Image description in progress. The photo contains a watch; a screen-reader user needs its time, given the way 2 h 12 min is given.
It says 10 h 48 min
